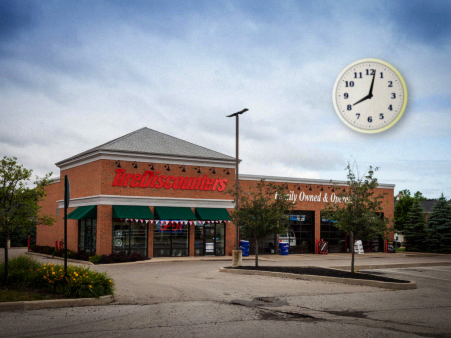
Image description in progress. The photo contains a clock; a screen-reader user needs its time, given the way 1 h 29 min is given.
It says 8 h 02 min
